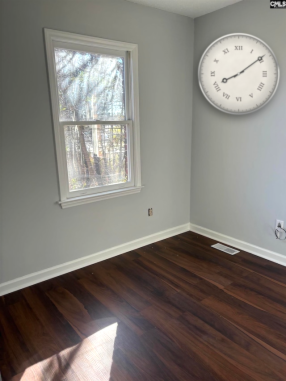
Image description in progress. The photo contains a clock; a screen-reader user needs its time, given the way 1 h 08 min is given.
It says 8 h 09 min
